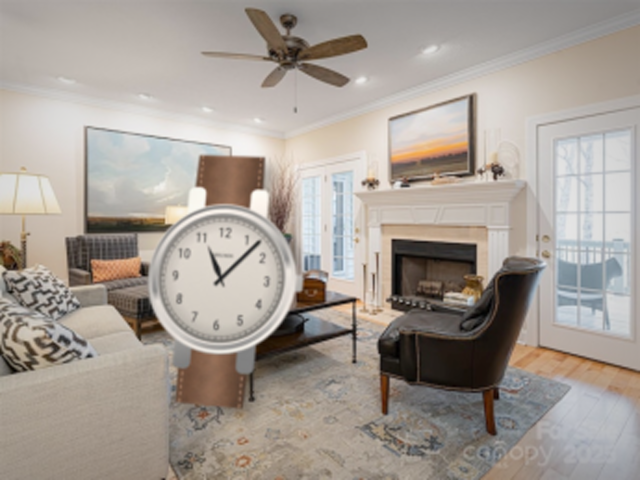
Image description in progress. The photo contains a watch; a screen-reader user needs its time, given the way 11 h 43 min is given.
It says 11 h 07 min
